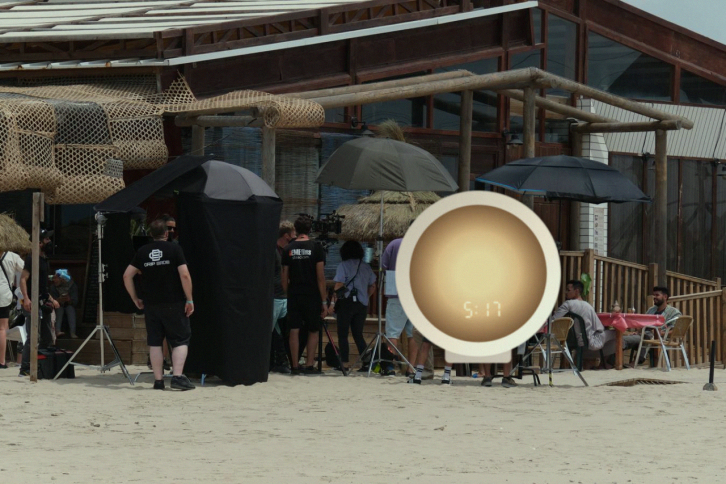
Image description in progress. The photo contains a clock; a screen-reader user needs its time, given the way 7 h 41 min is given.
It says 5 h 17 min
